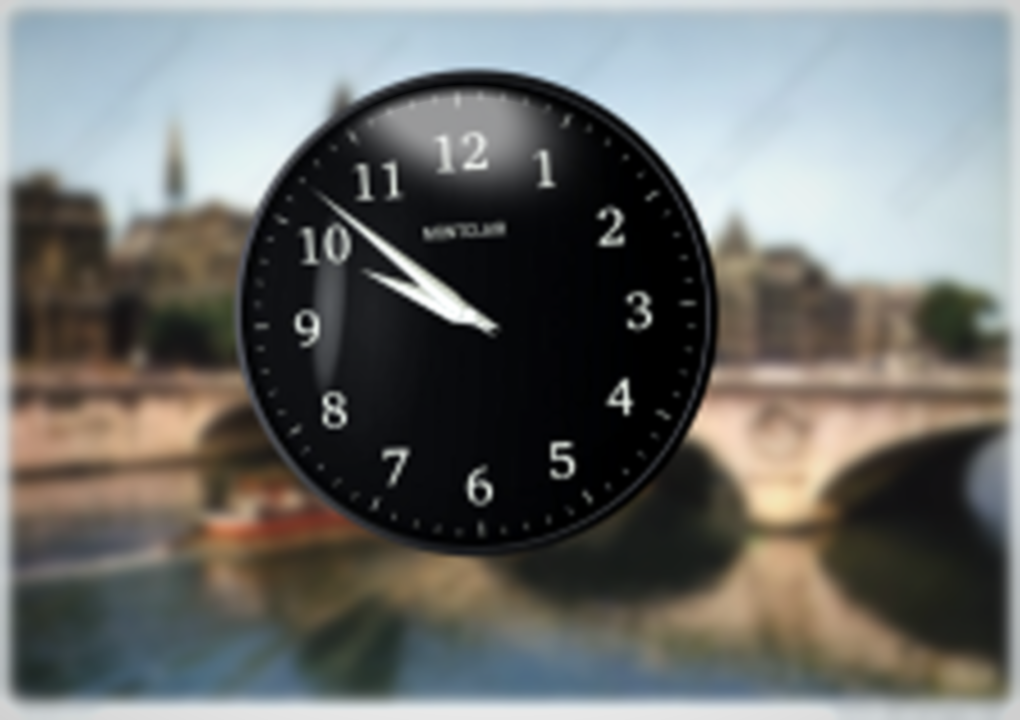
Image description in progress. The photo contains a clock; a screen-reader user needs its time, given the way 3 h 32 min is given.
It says 9 h 52 min
